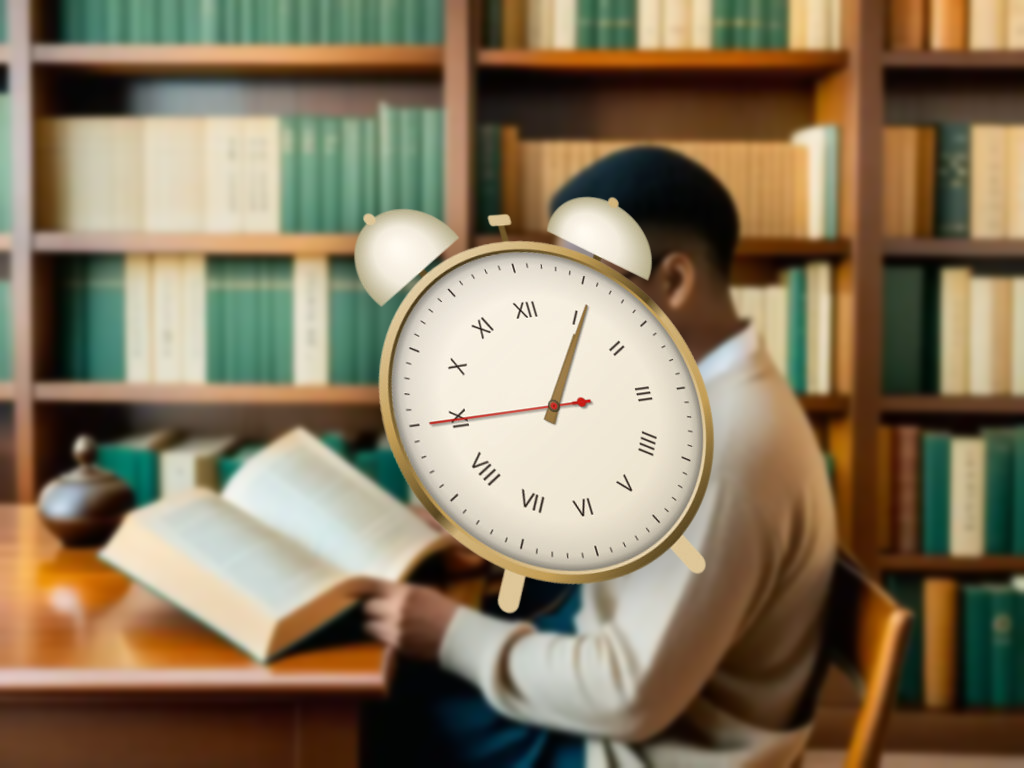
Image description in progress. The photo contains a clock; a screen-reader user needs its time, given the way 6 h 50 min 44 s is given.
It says 1 h 05 min 45 s
